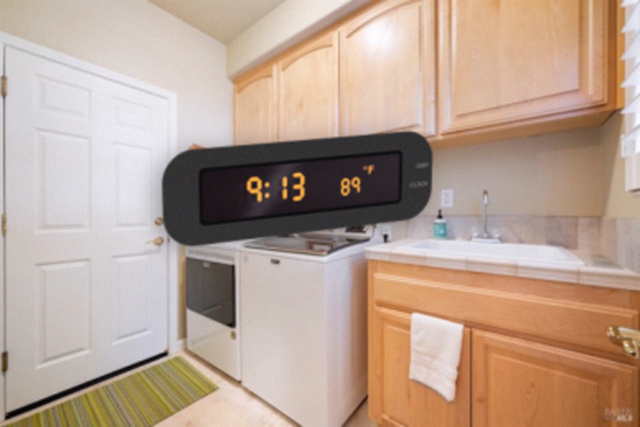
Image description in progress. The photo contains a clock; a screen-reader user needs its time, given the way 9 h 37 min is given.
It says 9 h 13 min
